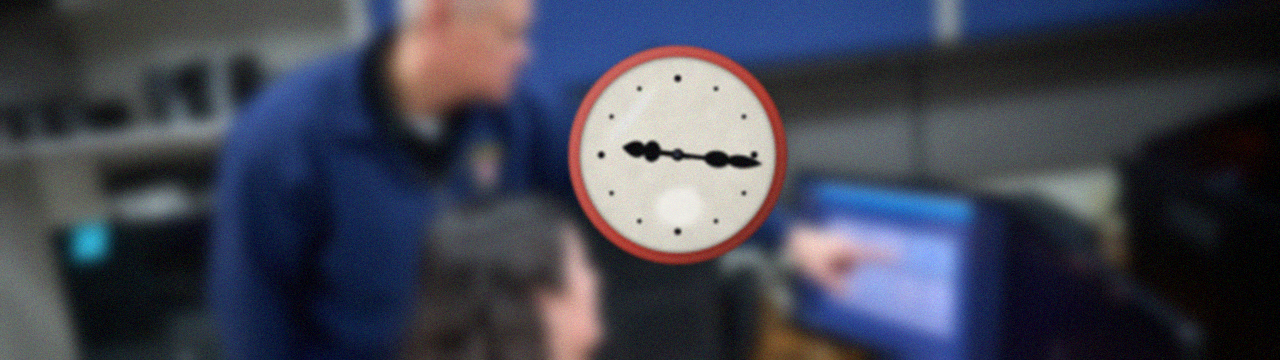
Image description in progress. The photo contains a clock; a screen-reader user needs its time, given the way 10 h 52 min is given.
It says 9 h 16 min
